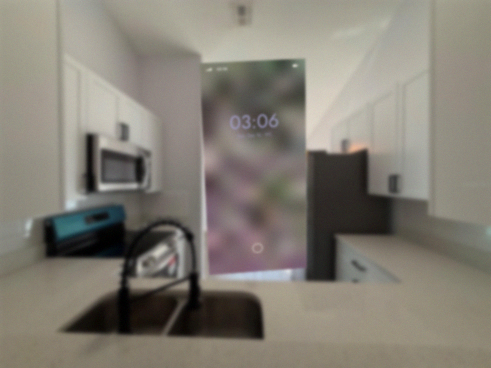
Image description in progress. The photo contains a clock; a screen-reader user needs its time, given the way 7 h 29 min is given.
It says 3 h 06 min
